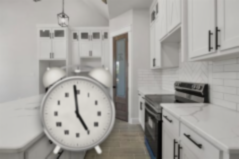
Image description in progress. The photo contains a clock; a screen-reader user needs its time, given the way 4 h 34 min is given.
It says 4 h 59 min
